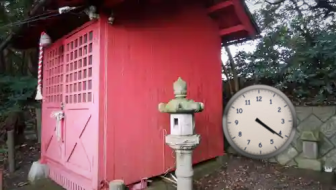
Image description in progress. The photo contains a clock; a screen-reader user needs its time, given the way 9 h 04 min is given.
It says 4 h 21 min
